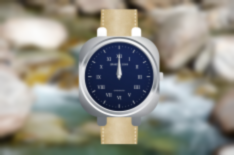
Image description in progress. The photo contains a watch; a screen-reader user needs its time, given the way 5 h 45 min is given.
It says 12 h 00 min
